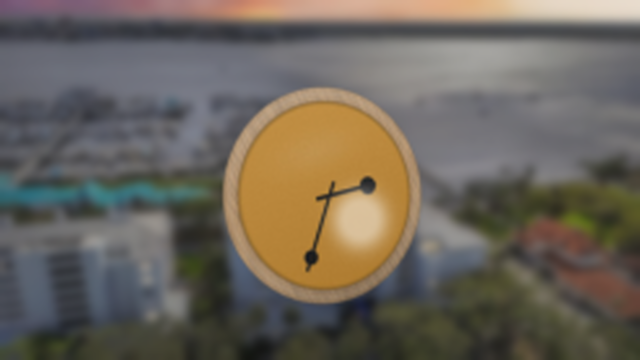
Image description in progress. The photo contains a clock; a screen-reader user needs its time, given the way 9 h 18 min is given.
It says 2 h 33 min
